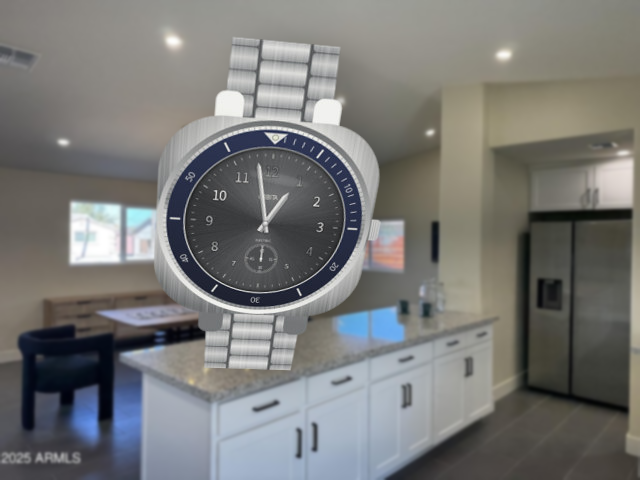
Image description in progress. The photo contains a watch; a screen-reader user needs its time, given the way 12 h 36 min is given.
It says 12 h 58 min
